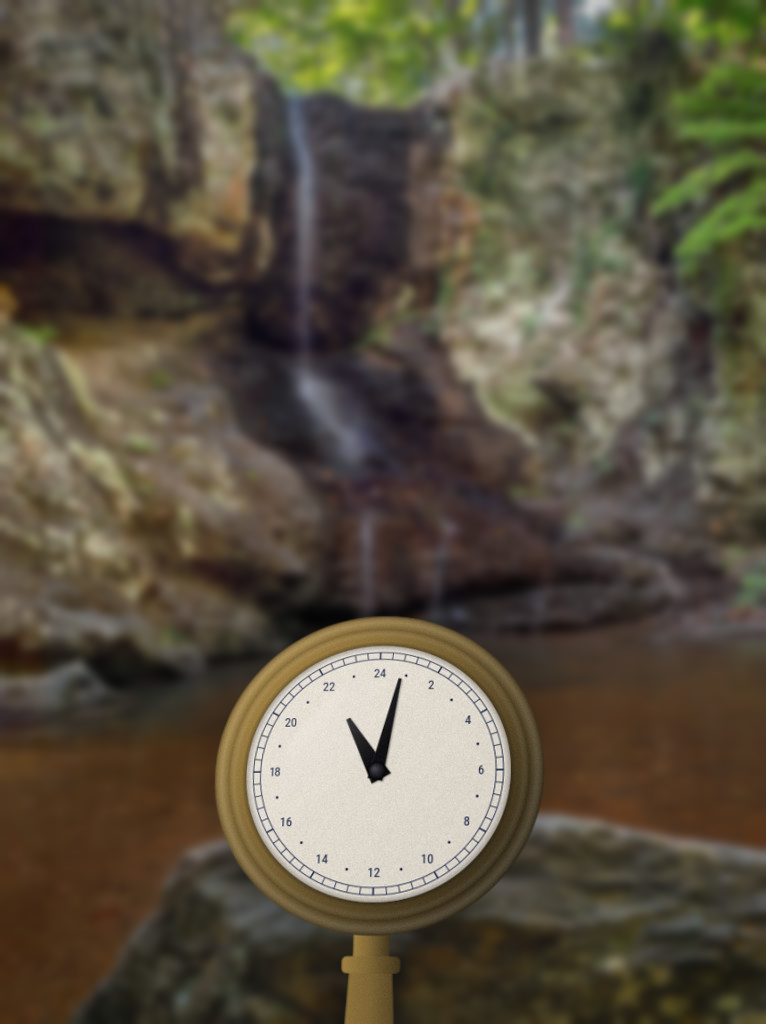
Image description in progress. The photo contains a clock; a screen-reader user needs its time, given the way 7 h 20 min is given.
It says 22 h 02 min
